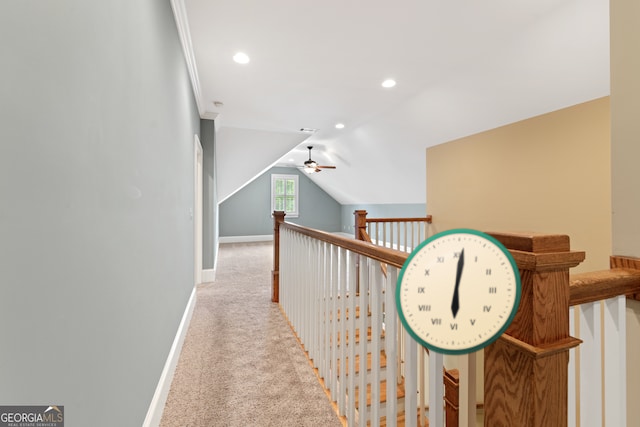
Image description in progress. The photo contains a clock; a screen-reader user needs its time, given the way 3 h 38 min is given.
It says 6 h 01 min
